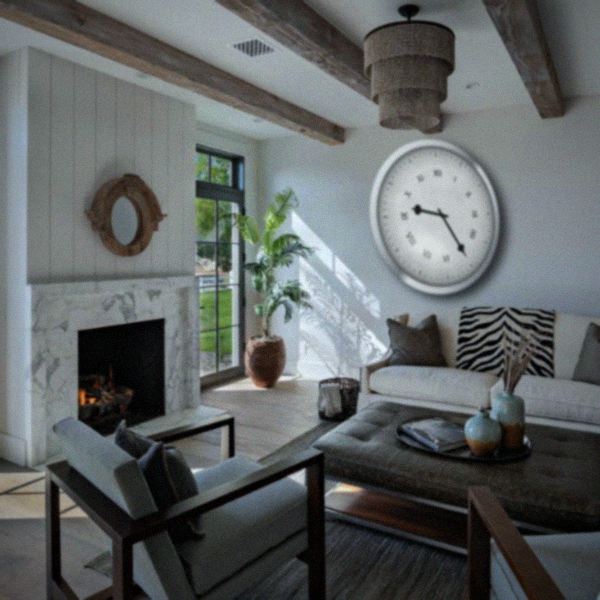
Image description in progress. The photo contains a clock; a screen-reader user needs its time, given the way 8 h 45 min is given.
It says 9 h 25 min
